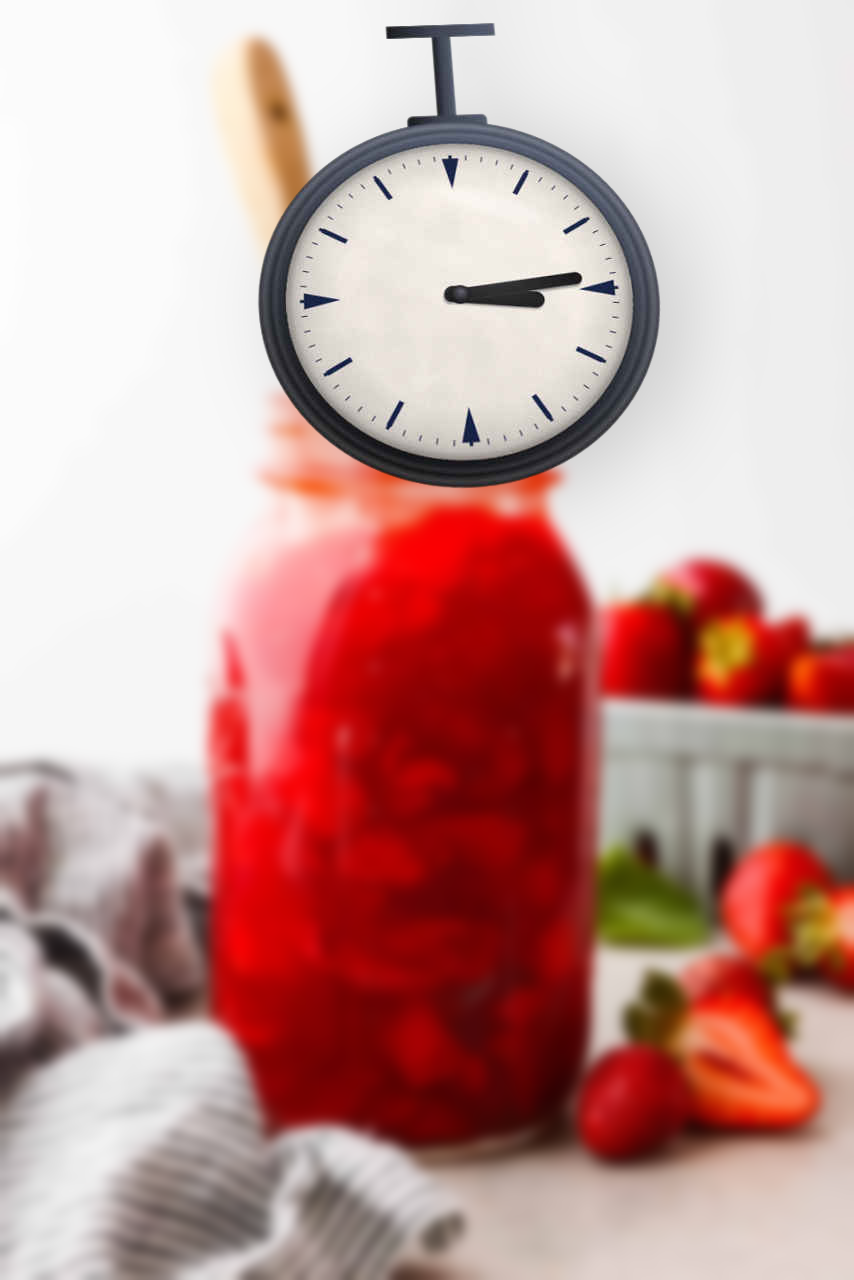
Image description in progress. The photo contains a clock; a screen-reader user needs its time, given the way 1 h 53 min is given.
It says 3 h 14 min
